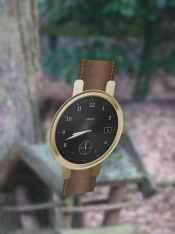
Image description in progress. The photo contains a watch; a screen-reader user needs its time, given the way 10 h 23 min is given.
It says 8 h 42 min
